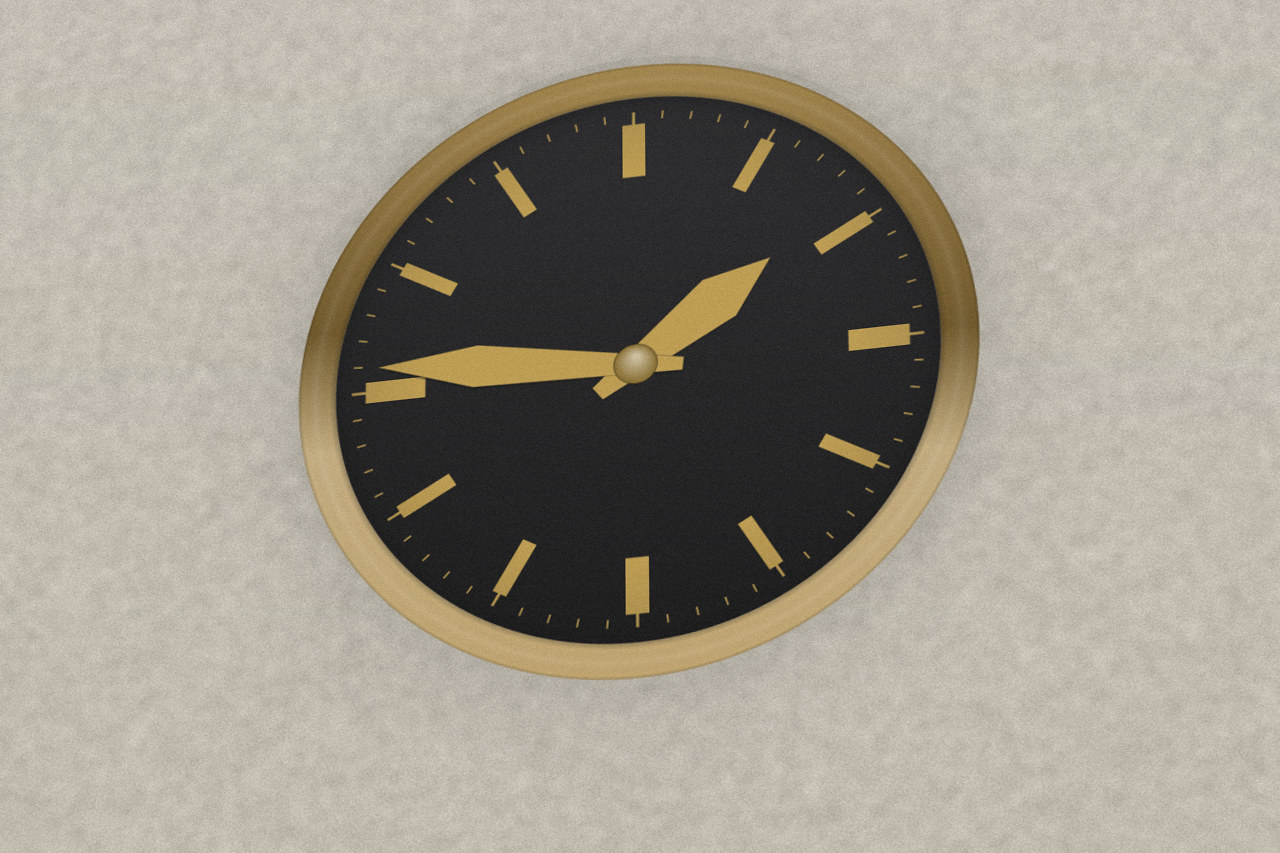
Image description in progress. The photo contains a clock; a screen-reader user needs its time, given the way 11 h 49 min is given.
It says 1 h 46 min
